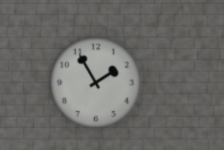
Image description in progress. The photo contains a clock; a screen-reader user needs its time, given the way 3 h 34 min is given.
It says 1 h 55 min
